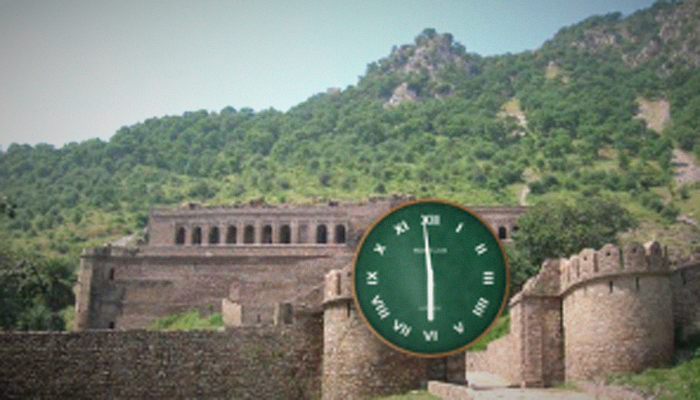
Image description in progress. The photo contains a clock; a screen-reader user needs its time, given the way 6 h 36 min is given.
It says 5 h 59 min
